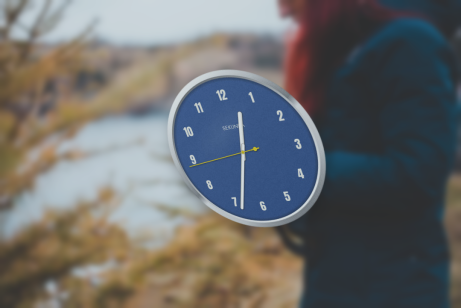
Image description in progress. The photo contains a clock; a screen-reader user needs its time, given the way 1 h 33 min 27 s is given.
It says 12 h 33 min 44 s
